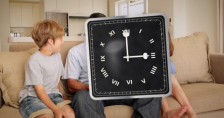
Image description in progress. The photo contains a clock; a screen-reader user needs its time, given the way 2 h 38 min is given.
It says 3 h 00 min
